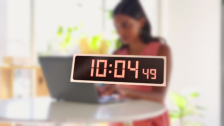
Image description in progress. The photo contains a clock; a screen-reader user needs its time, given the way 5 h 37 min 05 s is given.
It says 10 h 04 min 49 s
